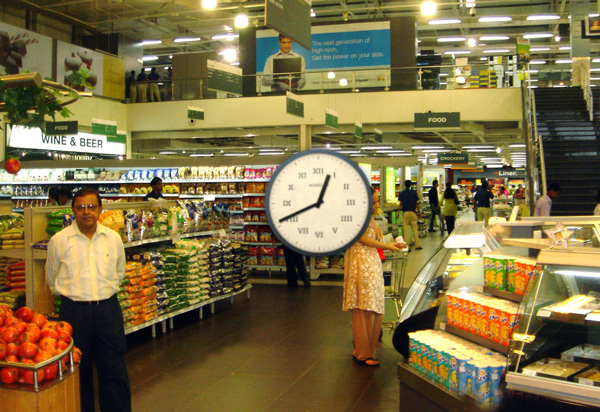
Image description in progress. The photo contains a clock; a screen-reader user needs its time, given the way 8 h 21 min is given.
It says 12 h 41 min
